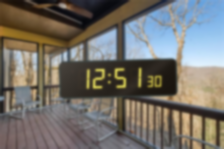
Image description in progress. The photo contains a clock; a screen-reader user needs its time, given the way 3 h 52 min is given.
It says 12 h 51 min
